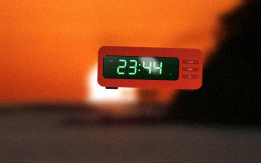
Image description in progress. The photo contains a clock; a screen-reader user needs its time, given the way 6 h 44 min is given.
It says 23 h 44 min
